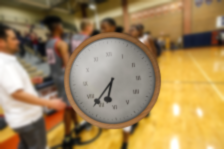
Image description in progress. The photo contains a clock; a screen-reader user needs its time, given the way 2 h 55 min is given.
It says 6 h 37 min
